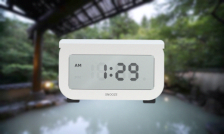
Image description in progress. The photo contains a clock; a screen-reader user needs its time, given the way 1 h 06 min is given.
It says 1 h 29 min
